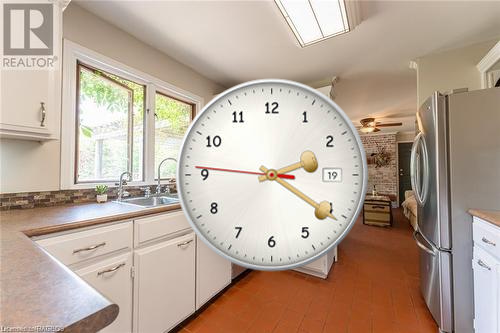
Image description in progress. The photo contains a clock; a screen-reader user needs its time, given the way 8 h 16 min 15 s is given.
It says 2 h 20 min 46 s
